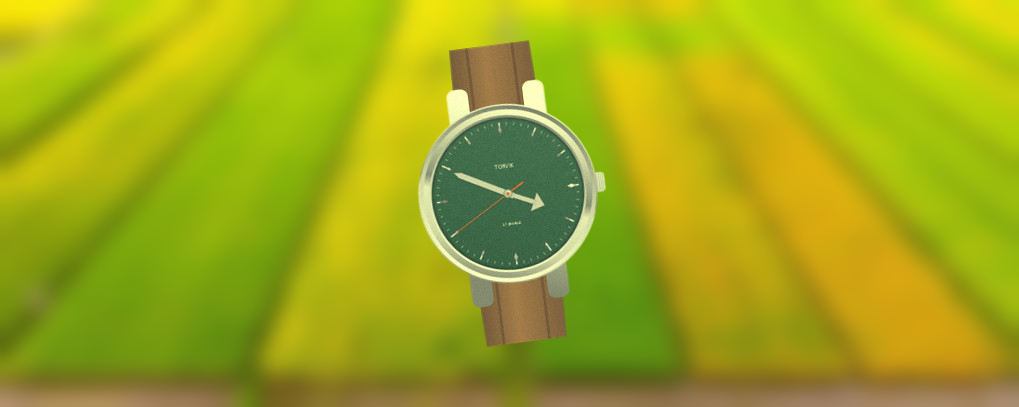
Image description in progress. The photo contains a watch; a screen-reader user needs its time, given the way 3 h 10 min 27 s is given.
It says 3 h 49 min 40 s
